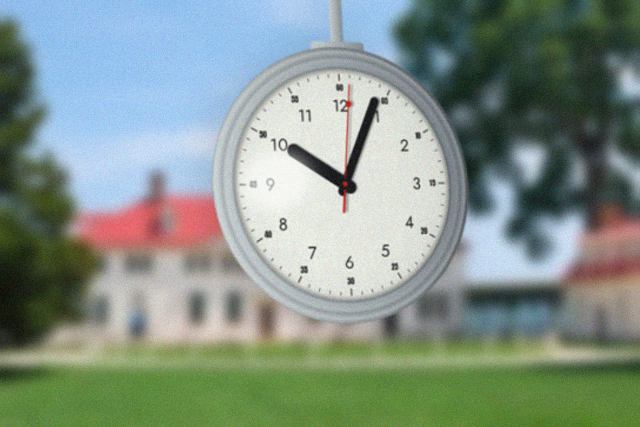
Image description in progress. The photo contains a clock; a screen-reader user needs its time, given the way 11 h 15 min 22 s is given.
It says 10 h 04 min 01 s
